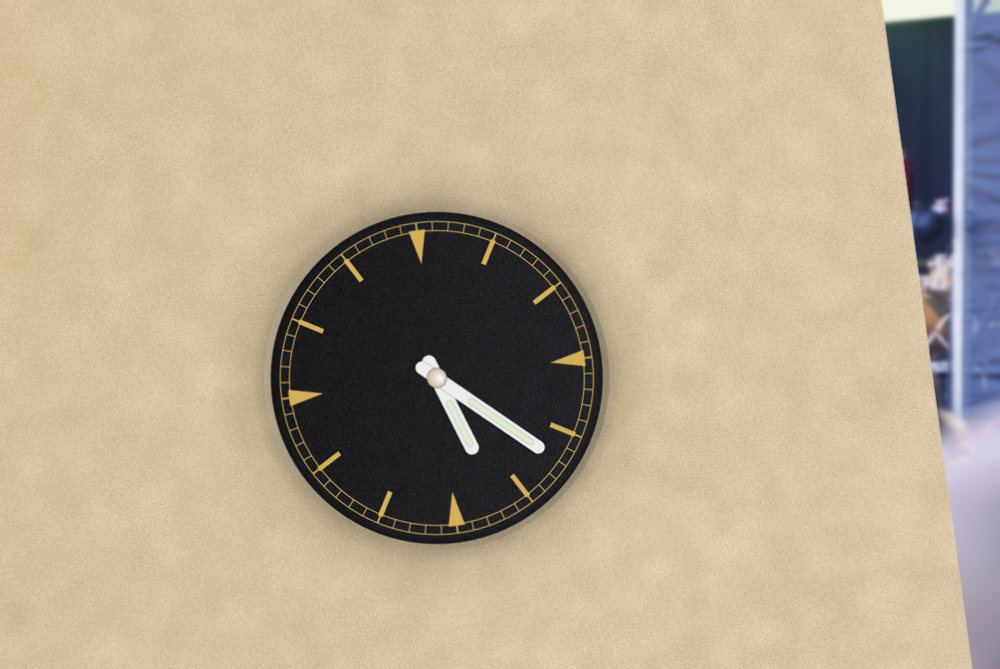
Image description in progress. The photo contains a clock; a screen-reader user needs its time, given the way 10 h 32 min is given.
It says 5 h 22 min
